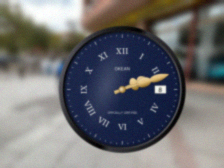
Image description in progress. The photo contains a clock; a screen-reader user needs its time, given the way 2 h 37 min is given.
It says 2 h 12 min
